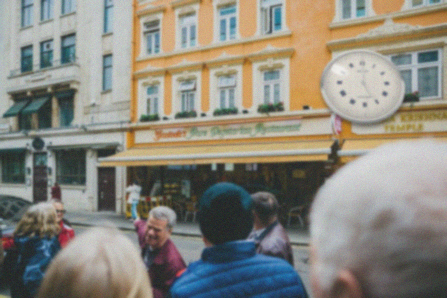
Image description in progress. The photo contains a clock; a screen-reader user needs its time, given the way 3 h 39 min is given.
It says 5 h 00 min
